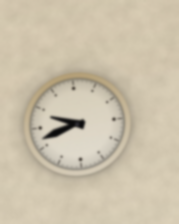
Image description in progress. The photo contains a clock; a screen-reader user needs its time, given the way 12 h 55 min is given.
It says 9 h 42 min
